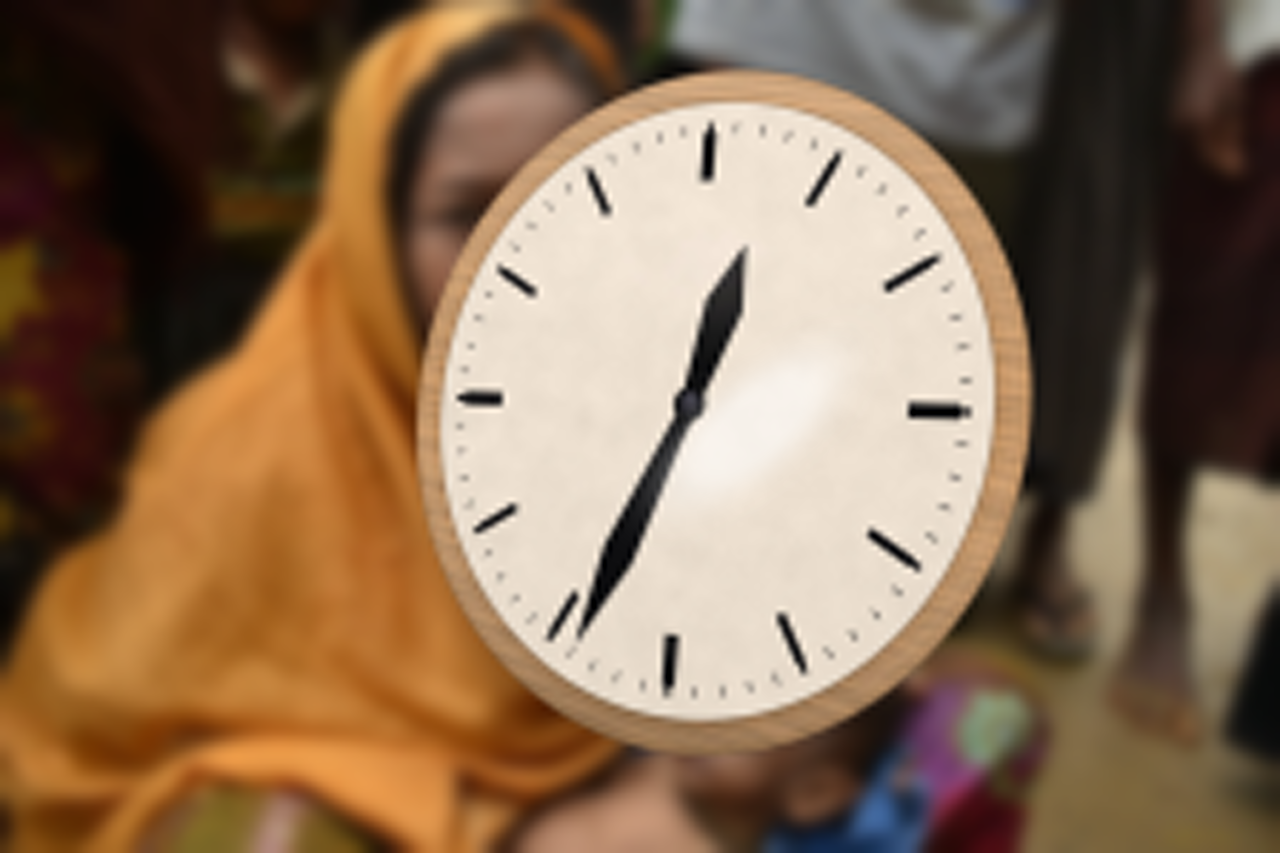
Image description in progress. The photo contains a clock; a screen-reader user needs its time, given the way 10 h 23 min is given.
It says 12 h 34 min
